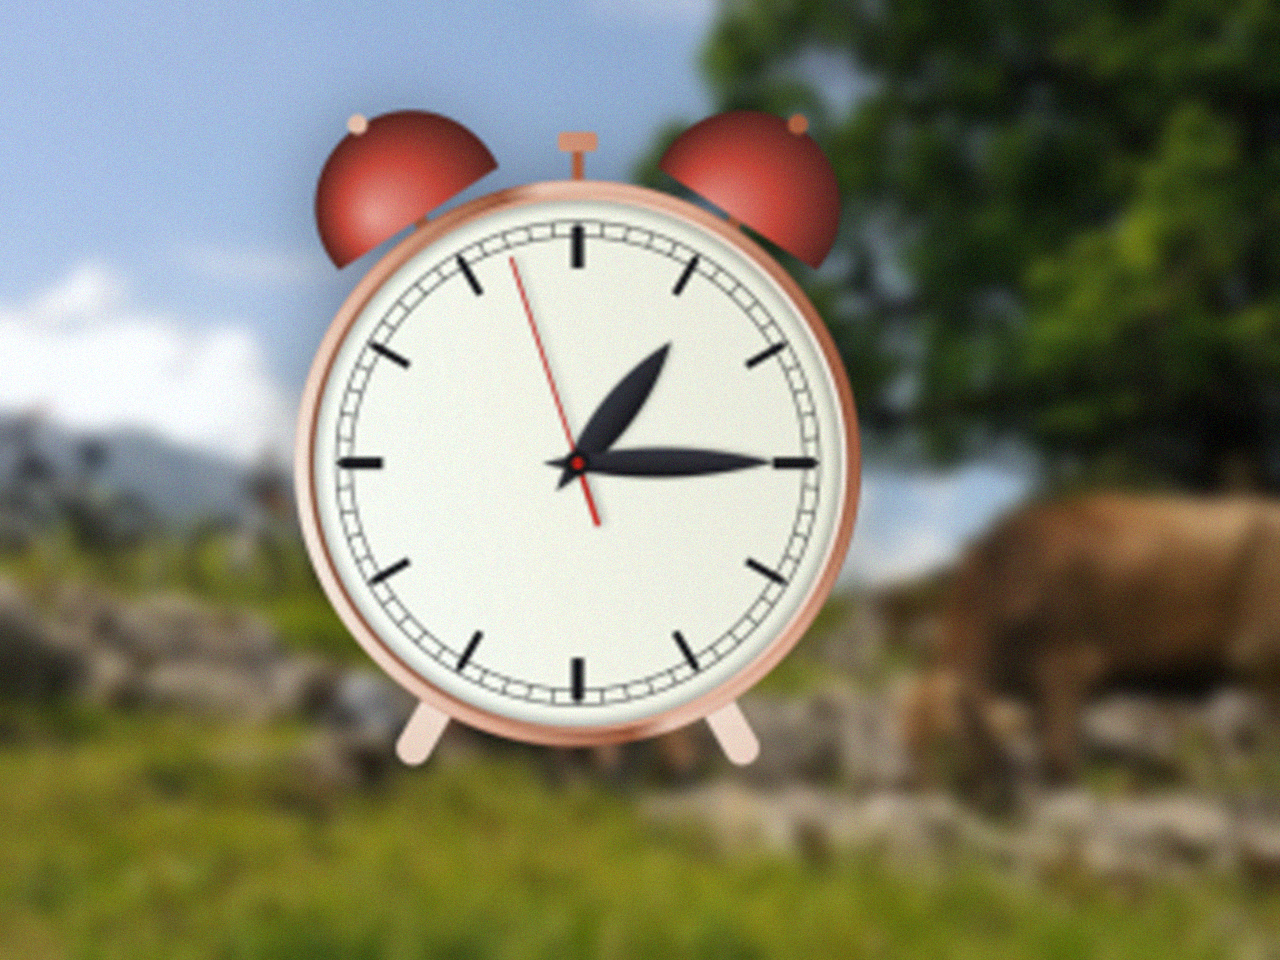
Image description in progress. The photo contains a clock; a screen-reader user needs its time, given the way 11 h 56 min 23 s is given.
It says 1 h 14 min 57 s
